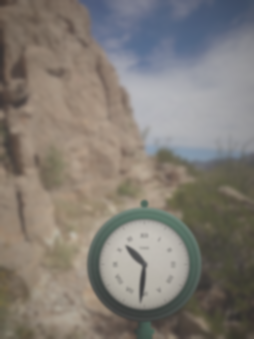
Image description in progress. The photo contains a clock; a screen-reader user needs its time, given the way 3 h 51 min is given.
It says 10 h 31 min
